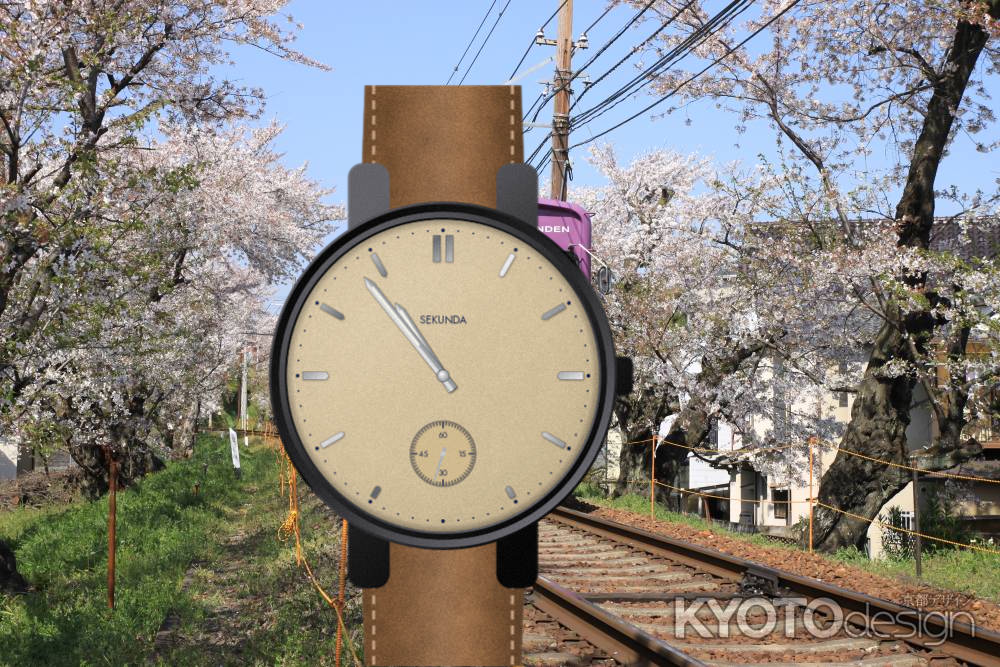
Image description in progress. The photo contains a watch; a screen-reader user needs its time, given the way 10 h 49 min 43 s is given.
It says 10 h 53 min 33 s
